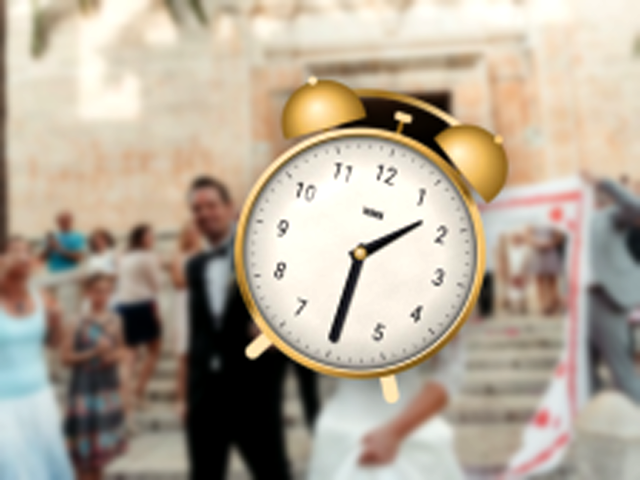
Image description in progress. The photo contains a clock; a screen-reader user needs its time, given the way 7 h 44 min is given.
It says 1 h 30 min
